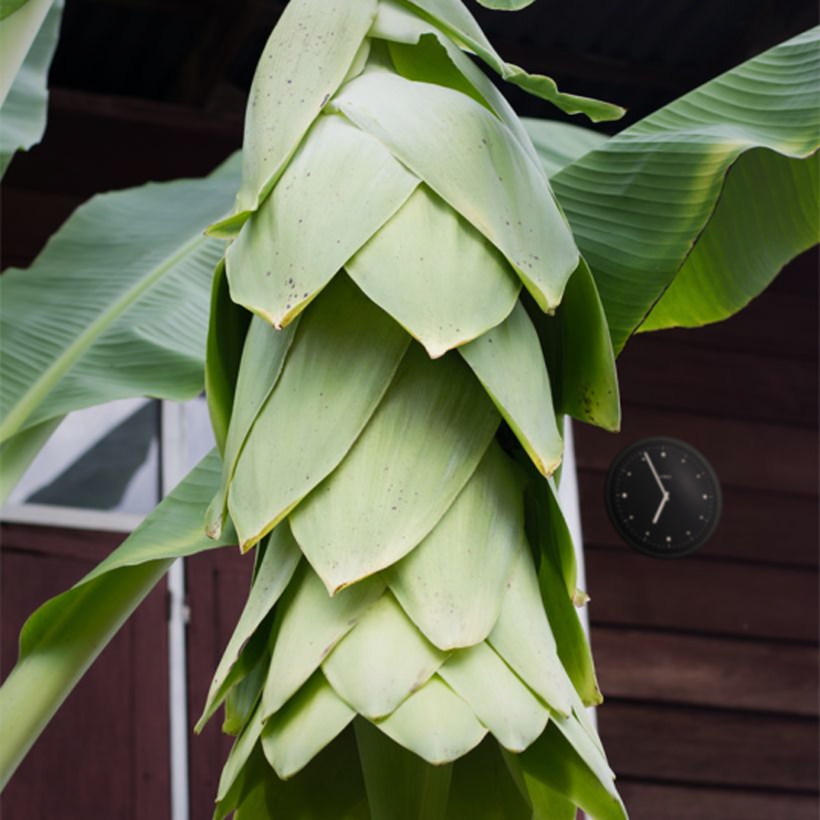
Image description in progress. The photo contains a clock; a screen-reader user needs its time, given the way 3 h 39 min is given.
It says 6 h 56 min
